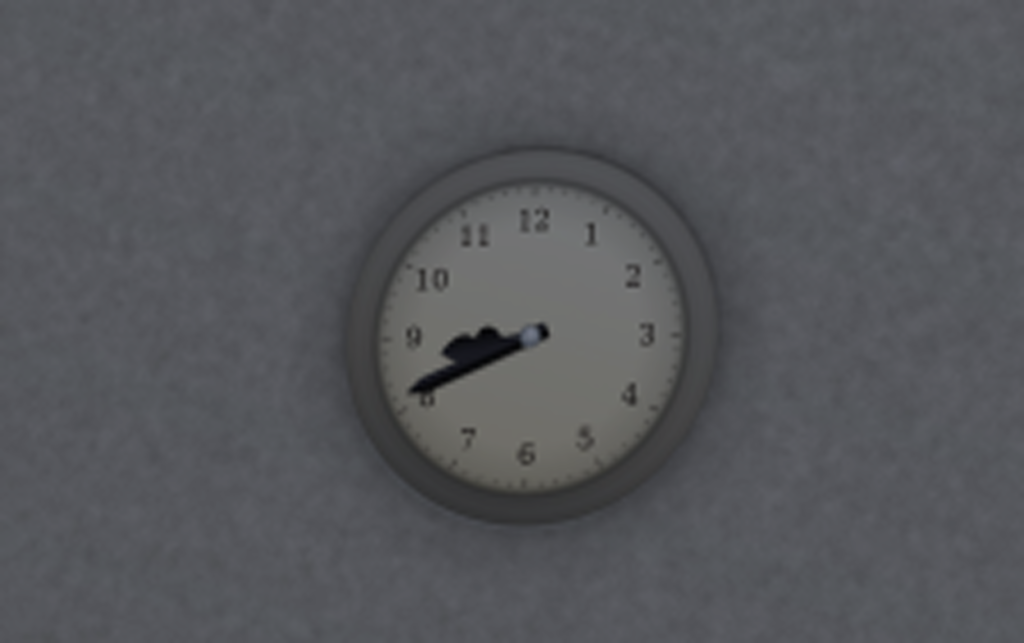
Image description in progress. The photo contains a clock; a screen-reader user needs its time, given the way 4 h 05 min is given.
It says 8 h 41 min
